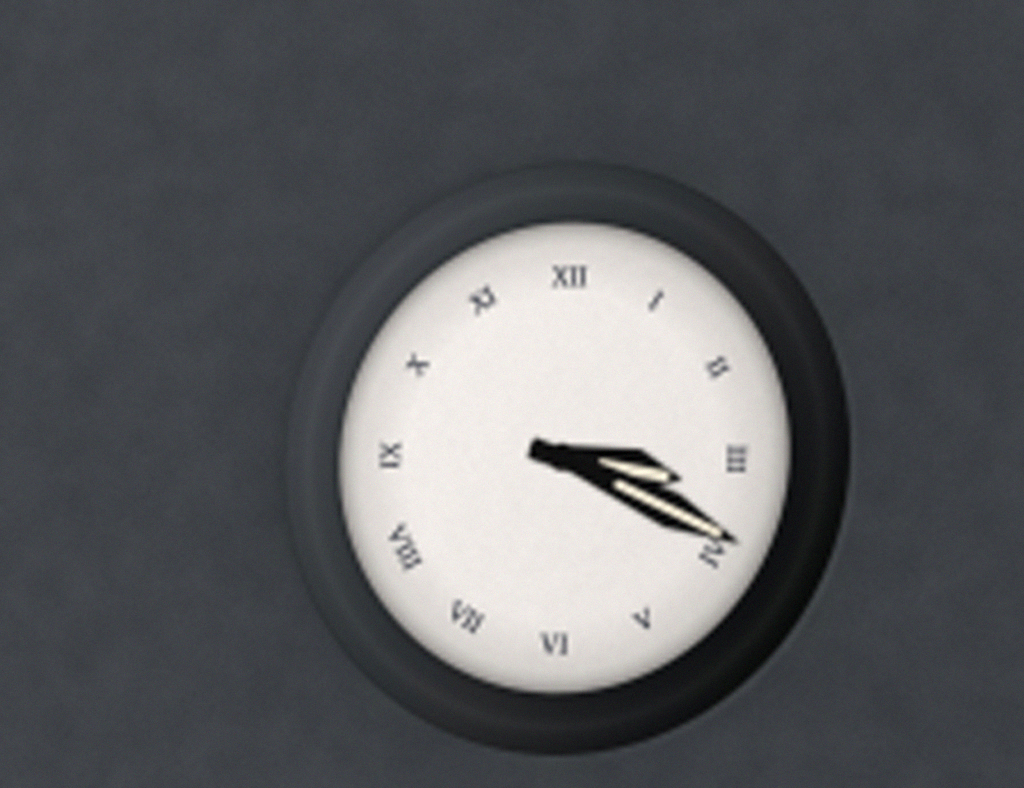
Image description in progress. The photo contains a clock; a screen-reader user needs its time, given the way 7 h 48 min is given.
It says 3 h 19 min
